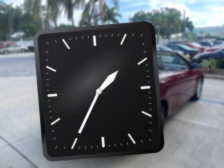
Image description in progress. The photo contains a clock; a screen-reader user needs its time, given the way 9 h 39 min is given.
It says 1 h 35 min
